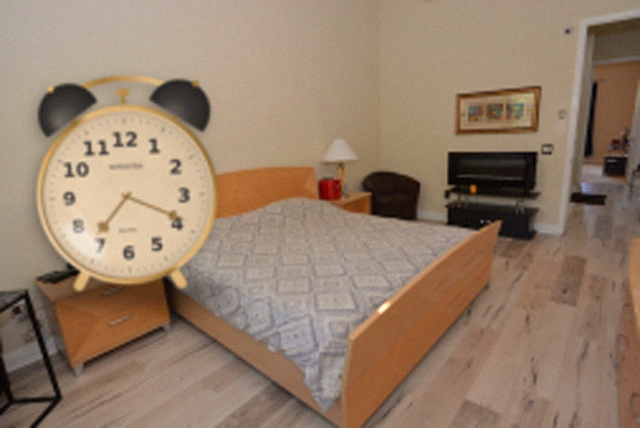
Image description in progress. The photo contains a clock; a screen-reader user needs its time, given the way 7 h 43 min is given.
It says 7 h 19 min
